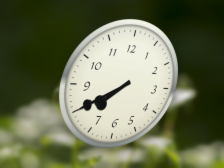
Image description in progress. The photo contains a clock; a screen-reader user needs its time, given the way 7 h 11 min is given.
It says 7 h 40 min
